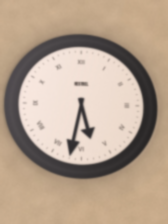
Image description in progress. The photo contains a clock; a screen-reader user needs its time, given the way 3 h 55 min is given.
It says 5 h 32 min
